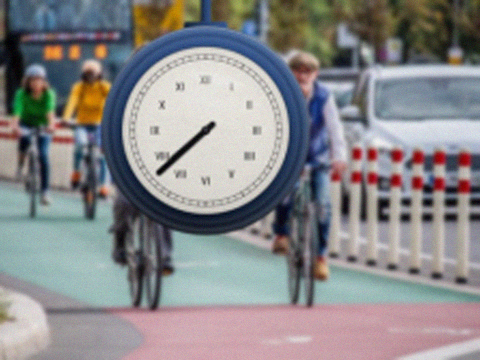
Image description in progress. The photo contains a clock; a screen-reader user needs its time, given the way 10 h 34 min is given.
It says 7 h 38 min
